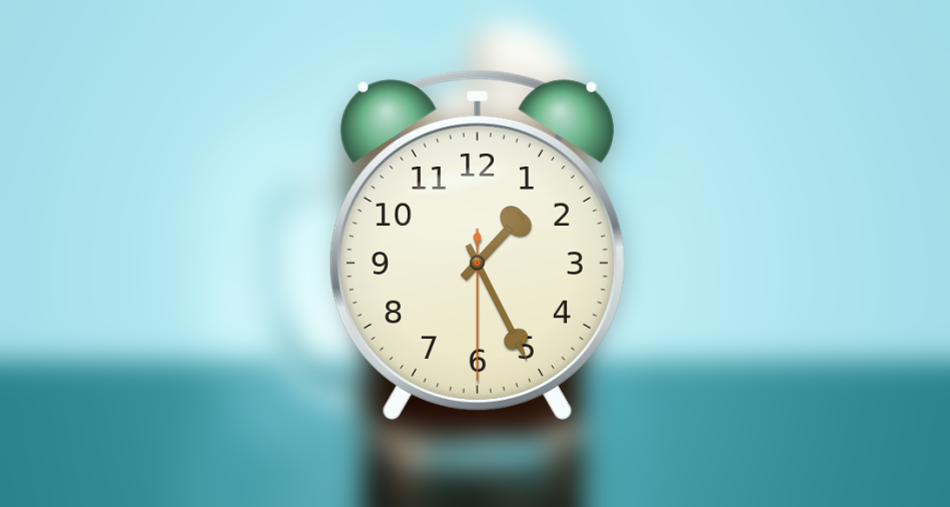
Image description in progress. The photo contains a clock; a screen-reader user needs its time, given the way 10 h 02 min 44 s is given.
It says 1 h 25 min 30 s
